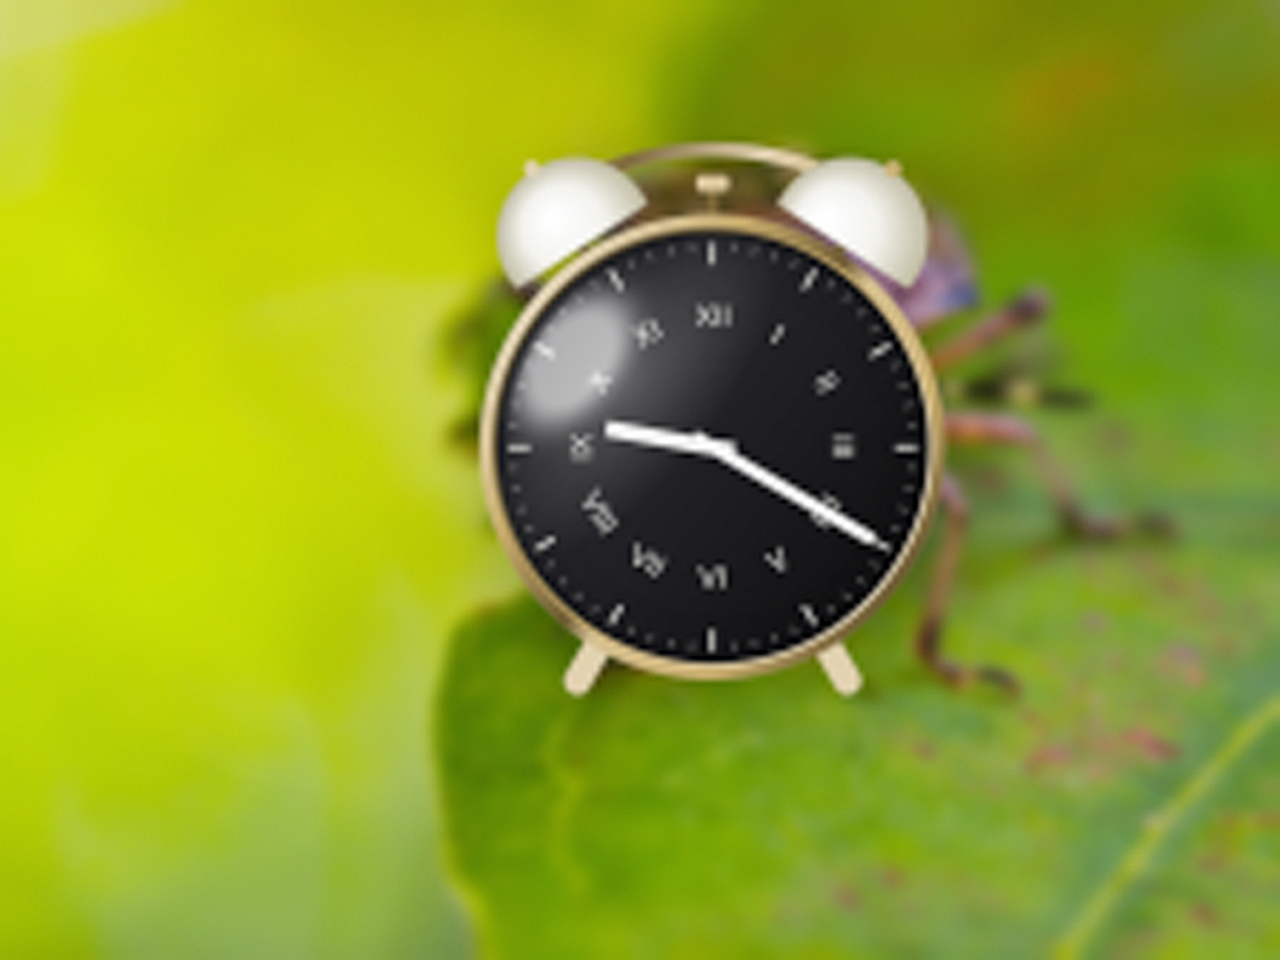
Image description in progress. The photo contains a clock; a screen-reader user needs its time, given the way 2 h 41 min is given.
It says 9 h 20 min
